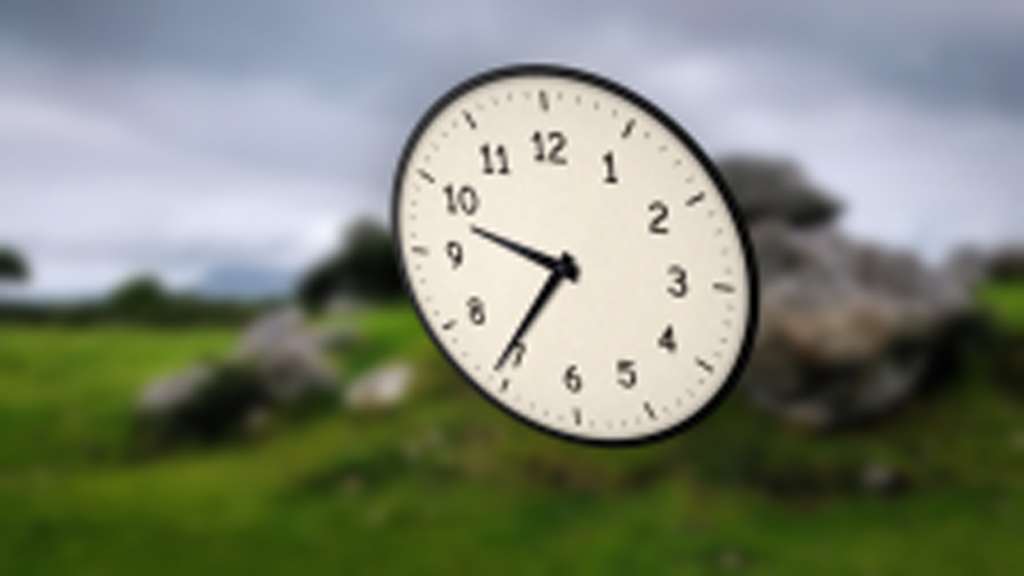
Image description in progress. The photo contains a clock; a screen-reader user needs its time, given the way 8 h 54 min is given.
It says 9 h 36 min
